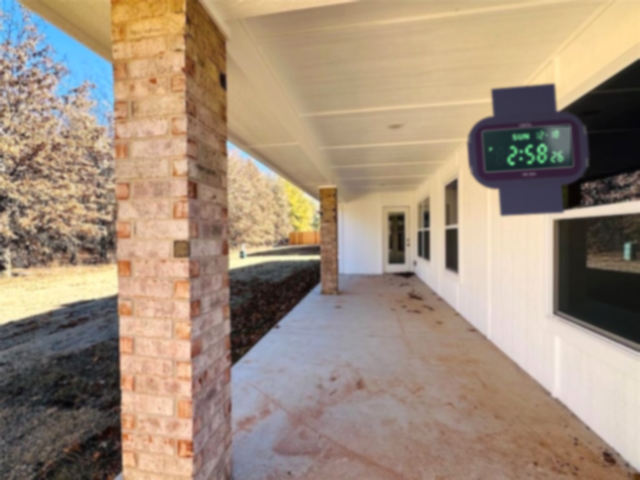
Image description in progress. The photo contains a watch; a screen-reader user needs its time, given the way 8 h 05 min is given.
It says 2 h 58 min
